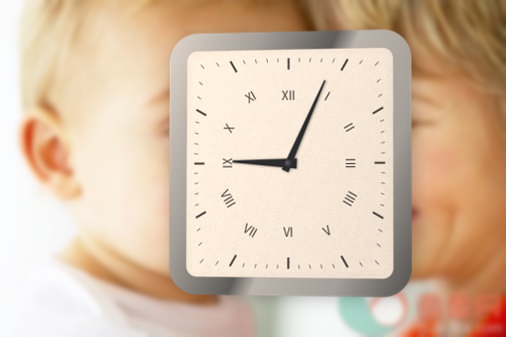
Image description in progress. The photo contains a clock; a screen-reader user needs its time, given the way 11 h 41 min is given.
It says 9 h 04 min
